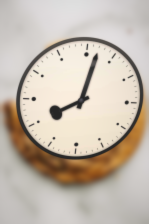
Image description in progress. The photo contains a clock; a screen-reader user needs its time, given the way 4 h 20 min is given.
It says 8 h 02 min
